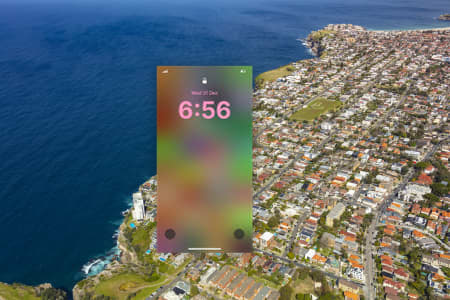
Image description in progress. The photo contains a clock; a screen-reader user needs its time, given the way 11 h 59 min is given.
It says 6 h 56 min
